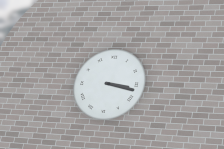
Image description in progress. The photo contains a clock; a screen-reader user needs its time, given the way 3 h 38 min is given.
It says 3 h 17 min
